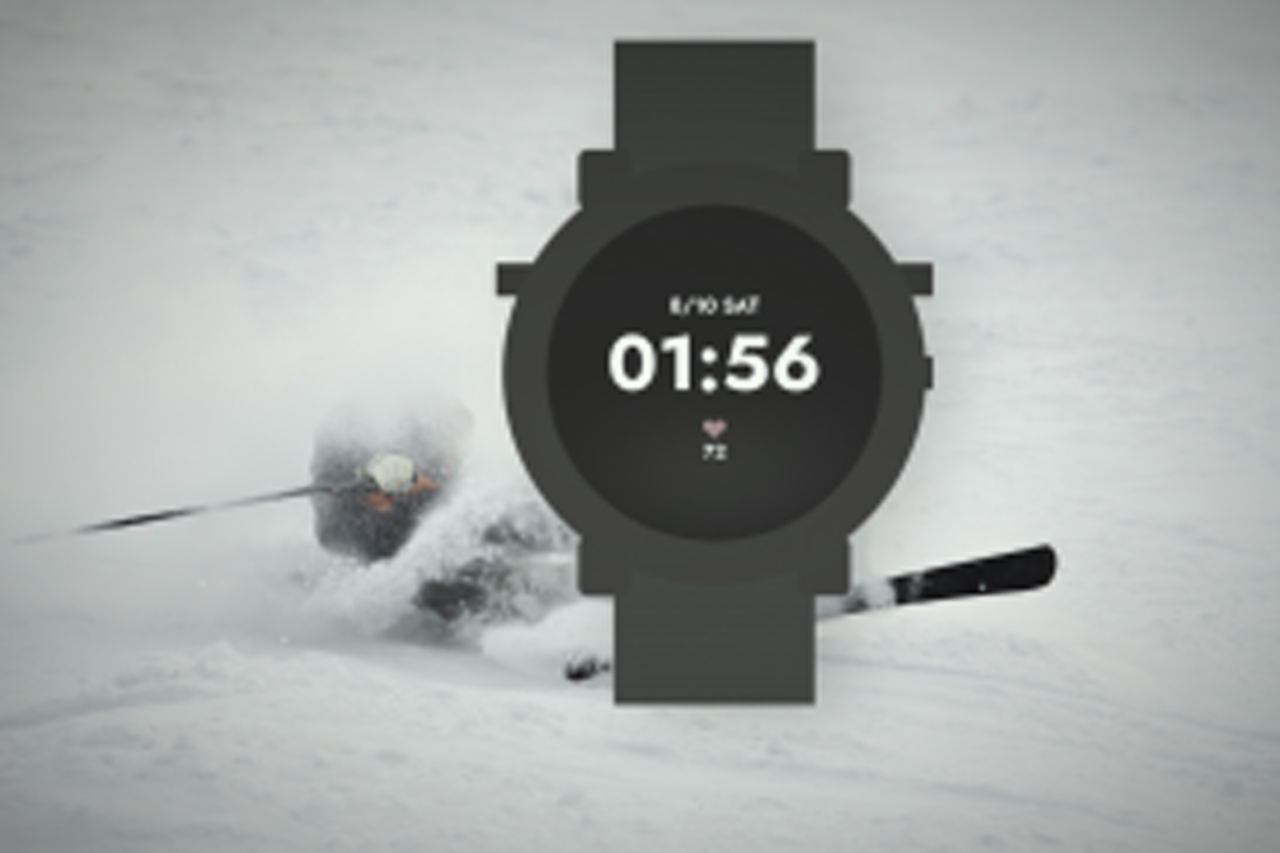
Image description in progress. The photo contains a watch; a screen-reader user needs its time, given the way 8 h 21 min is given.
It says 1 h 56 min
